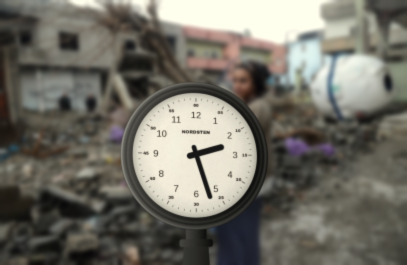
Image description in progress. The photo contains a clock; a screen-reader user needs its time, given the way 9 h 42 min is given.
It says 2 h 27 min
